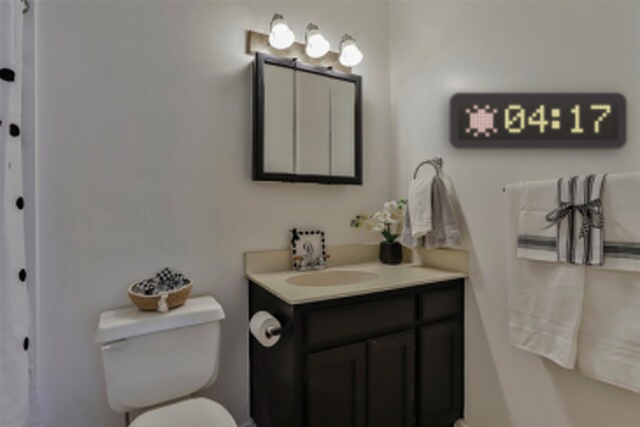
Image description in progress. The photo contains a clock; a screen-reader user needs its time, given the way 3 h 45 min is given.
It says 4 h 17 min
